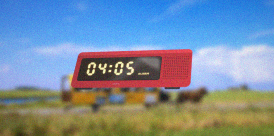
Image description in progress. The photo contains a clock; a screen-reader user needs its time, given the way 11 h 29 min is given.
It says 4 h 05 min
